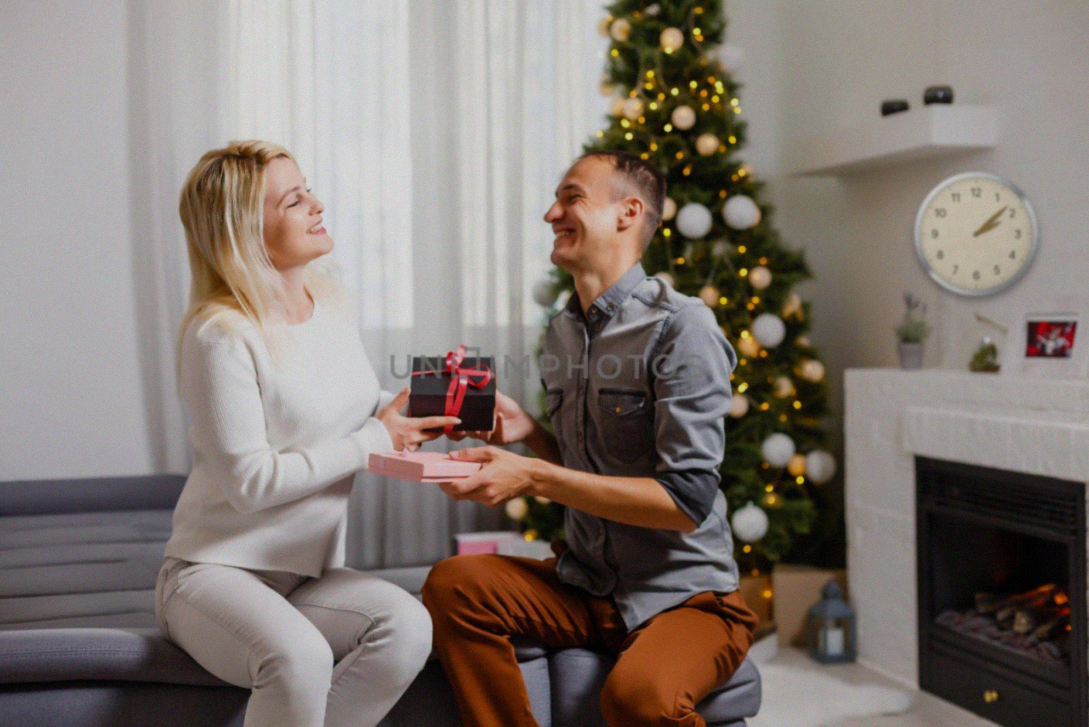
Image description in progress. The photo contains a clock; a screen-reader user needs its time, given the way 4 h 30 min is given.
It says 2 h 08 min
